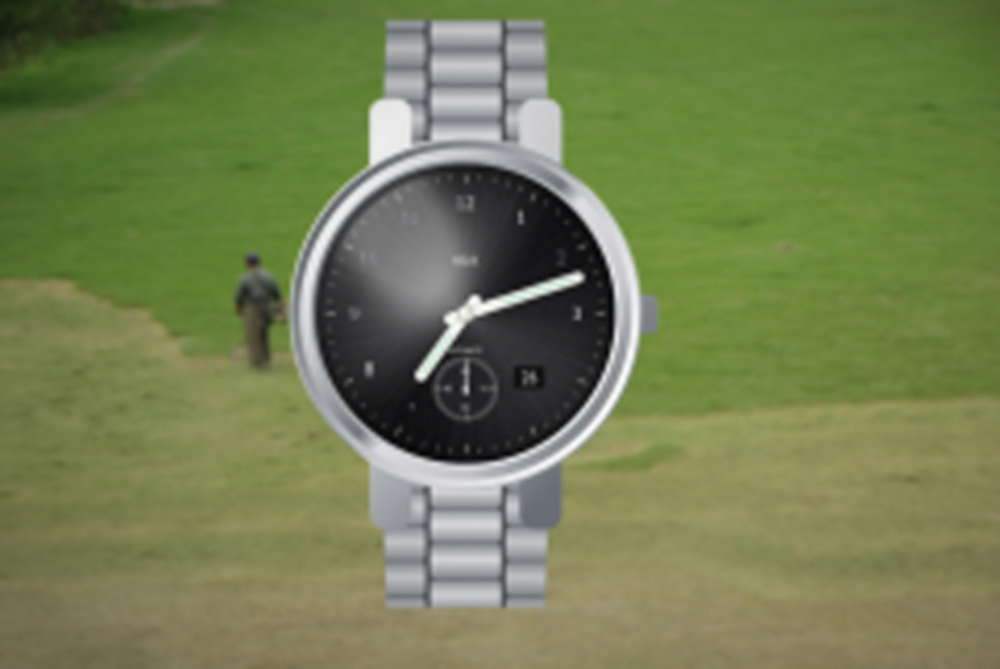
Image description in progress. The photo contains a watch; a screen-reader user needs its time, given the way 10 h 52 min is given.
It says 7 h 12 min
